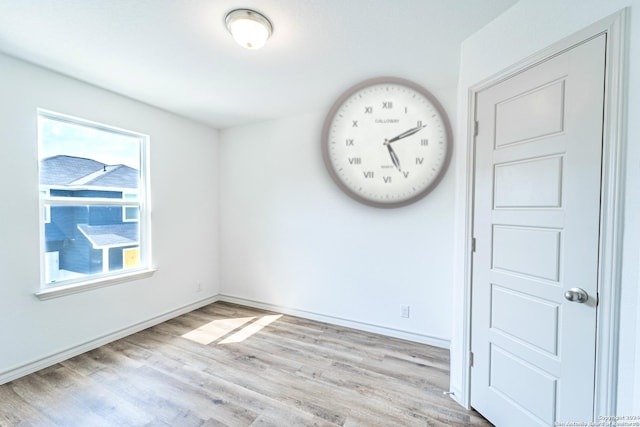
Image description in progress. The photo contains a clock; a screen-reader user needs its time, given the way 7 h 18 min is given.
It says 5 h 11 min
